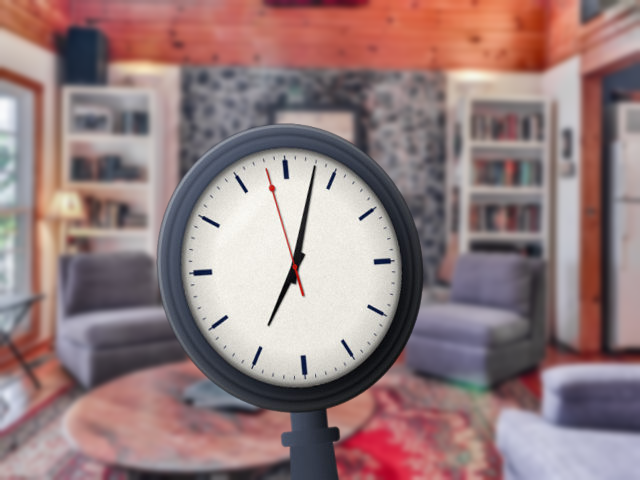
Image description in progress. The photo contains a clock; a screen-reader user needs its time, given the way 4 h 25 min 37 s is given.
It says 7 h 02 min 58 s
